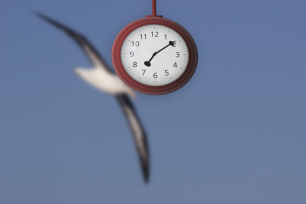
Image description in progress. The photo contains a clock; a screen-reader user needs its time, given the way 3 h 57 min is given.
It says 7 h 09 min
